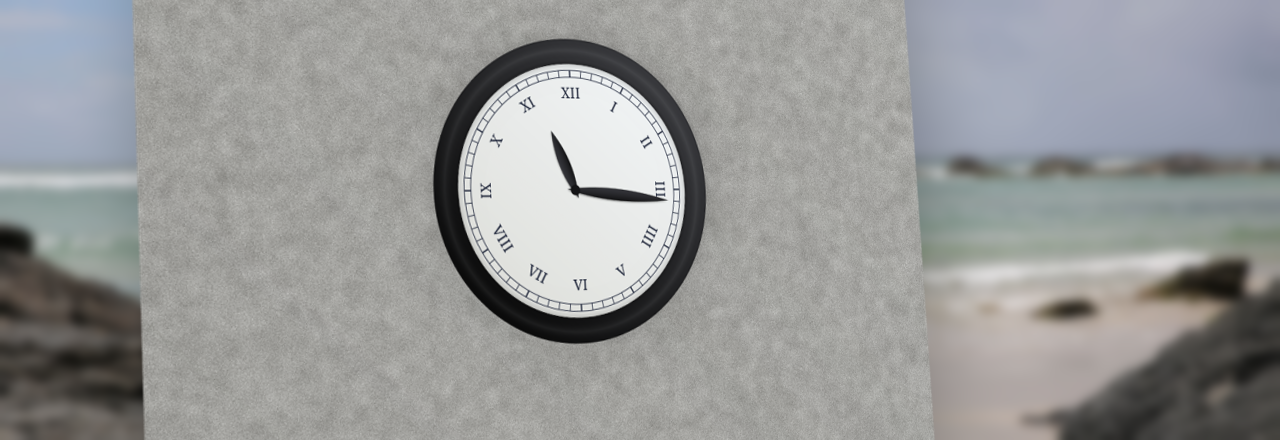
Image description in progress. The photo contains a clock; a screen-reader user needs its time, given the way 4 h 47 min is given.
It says 11 h 16 min
